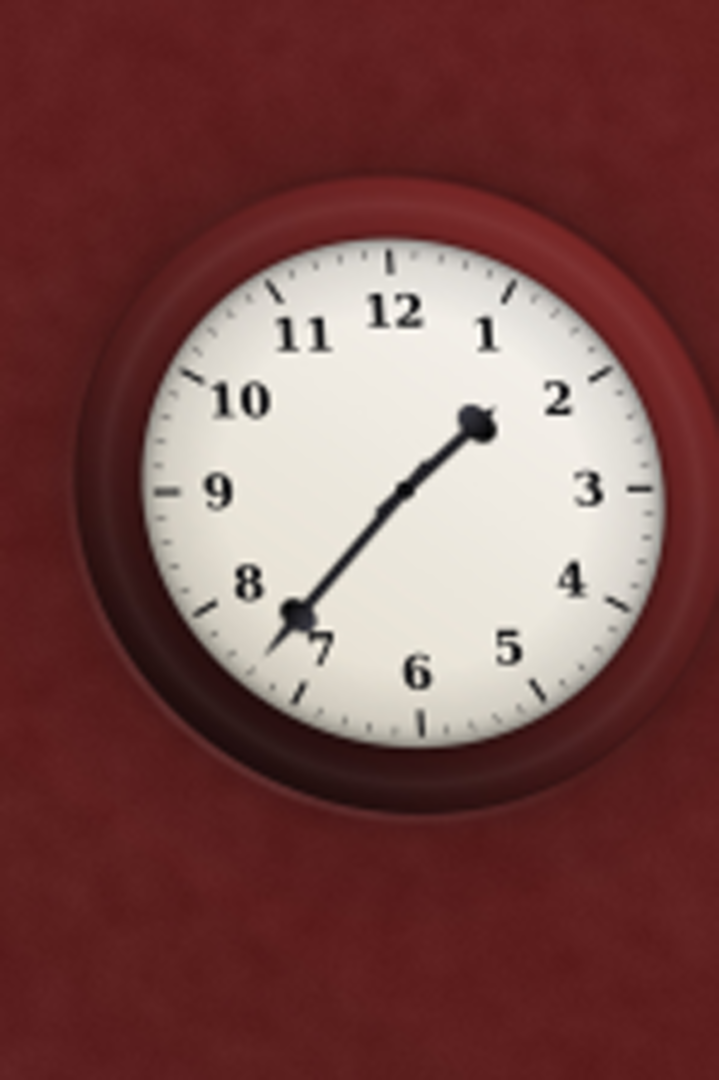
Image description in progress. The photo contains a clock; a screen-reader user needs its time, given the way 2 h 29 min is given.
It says 1 h 37 min
